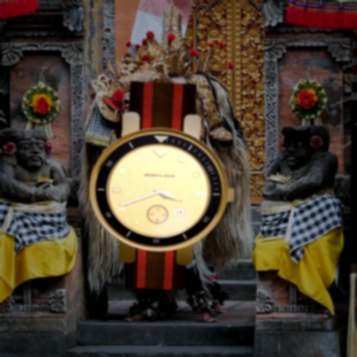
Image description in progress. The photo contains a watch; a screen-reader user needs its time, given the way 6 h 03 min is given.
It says 3 h 41 min
